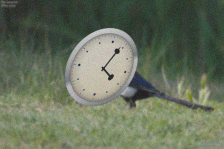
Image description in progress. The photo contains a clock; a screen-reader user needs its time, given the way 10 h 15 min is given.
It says 4 h 04 min
